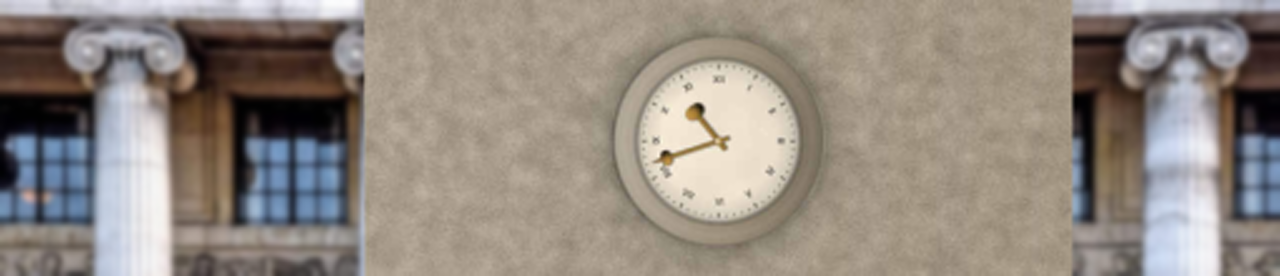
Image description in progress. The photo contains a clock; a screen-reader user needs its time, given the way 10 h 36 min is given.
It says 10 h 42 min
